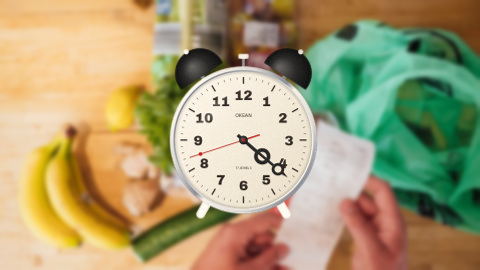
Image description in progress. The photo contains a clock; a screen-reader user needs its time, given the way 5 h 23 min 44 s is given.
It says 4 h 21 min 42 s
